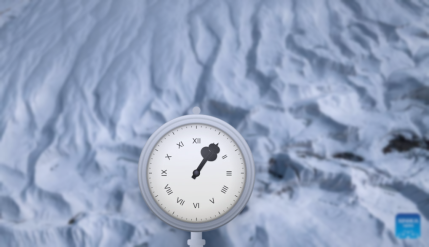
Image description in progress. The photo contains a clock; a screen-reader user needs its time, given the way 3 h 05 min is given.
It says 1 h 06 min
